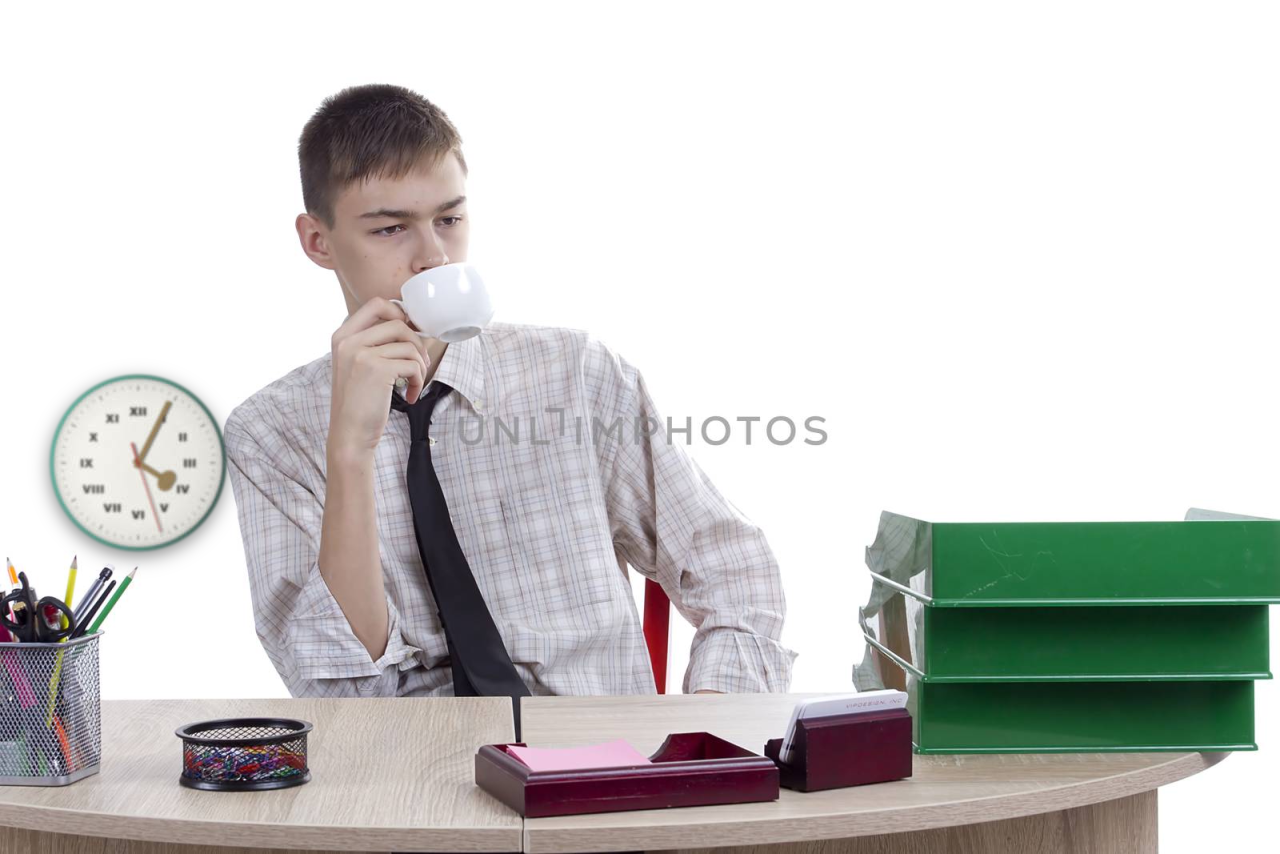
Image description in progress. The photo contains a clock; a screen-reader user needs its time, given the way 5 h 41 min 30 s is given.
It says 4 h 04 min 27 s
